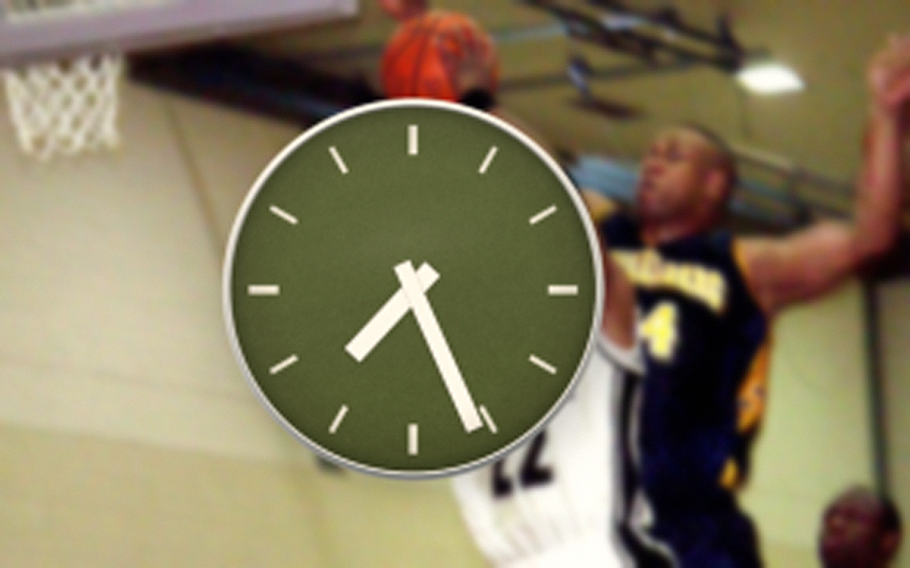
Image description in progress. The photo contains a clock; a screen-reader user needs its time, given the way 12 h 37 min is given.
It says 7 h 26 min
